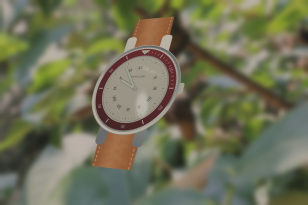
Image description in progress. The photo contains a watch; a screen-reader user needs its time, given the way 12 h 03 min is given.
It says 9 h 54 min
